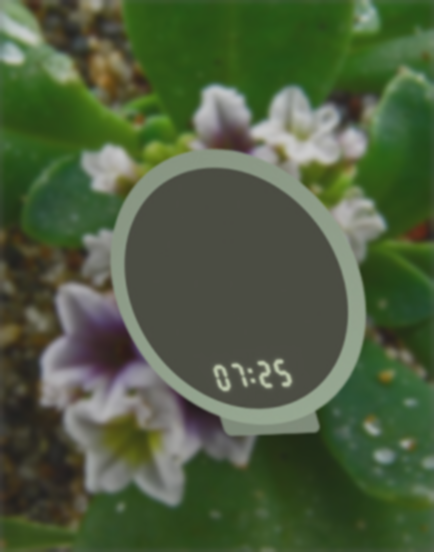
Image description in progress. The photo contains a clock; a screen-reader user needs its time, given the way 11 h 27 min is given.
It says 7 h 25 min
